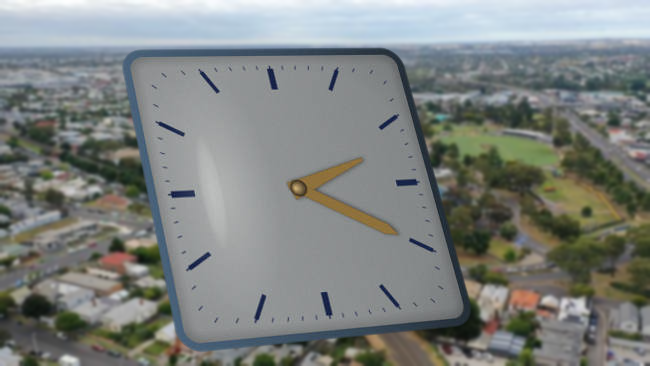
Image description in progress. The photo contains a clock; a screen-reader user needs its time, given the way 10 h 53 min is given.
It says 2 h 20 min
